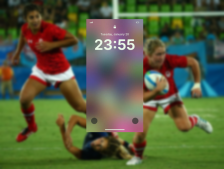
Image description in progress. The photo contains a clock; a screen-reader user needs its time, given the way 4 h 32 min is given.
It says 23 h 55 min
